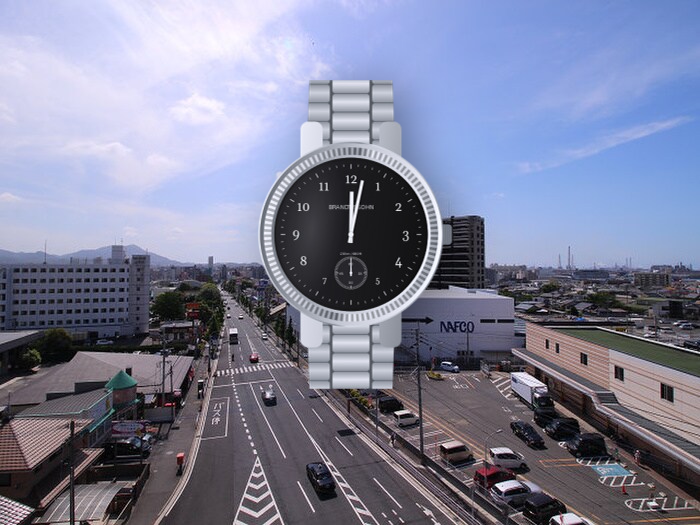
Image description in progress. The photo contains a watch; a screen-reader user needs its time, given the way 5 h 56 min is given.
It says 12 h 02 min
